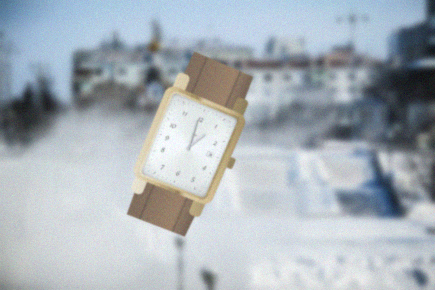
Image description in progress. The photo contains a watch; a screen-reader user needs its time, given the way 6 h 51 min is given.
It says 12 h 59 min
